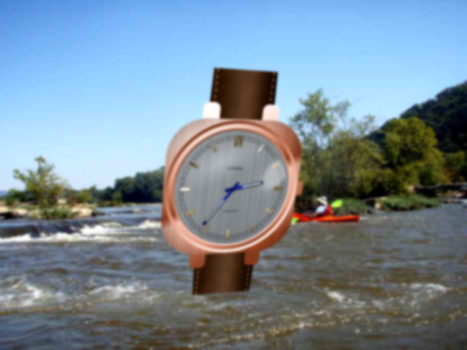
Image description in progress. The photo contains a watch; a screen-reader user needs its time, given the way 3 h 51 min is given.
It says 2 h 36 min
